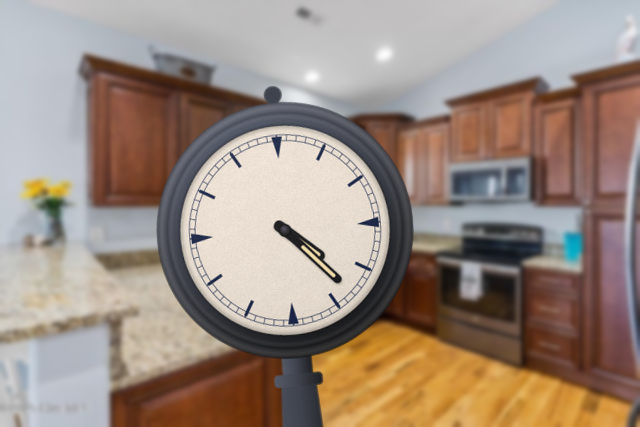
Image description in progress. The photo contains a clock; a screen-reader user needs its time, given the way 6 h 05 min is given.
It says 4 h 23 min
